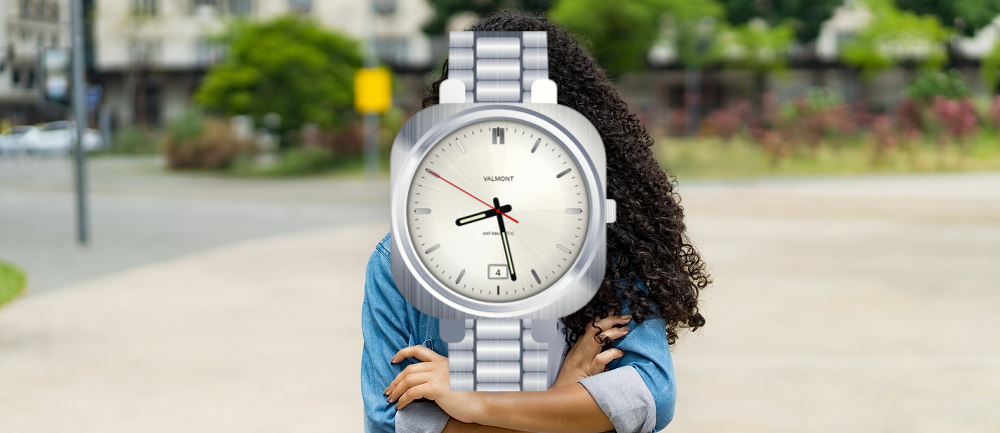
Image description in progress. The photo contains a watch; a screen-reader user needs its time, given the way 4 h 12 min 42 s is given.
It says 8 h 27 min 50 s
